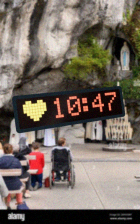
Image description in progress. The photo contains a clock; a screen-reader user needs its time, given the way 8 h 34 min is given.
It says 10 h 47 min
